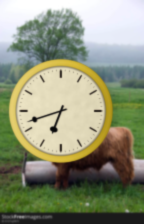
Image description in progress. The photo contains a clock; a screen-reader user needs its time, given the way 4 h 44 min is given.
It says 6 h 42 min
